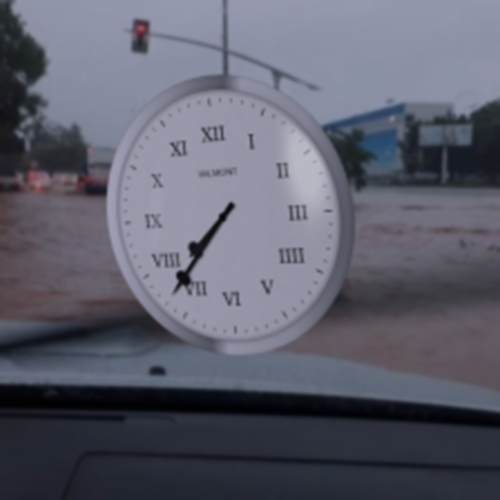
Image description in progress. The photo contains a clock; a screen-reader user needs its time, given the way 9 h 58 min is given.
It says 7 h 37 min
